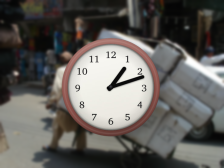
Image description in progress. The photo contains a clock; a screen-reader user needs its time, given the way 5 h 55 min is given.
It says 1 h 12 min
